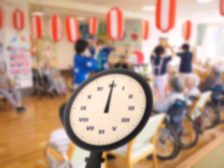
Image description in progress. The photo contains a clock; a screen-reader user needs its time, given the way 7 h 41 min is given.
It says 12 h 00 min
